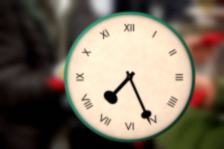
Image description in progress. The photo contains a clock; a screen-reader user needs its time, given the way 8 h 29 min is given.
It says 7 h 26 min
